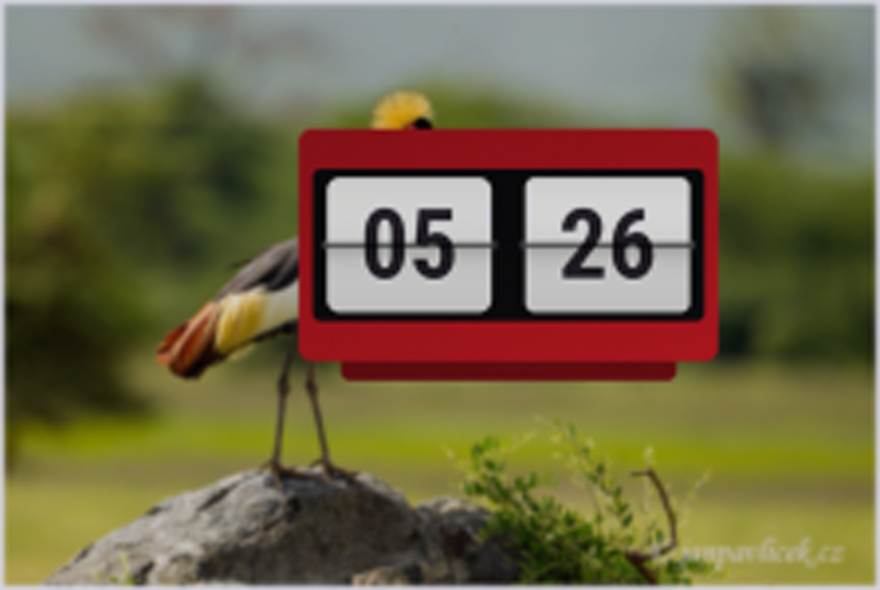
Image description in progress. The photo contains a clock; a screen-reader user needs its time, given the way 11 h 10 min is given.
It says 5 h 26 min
